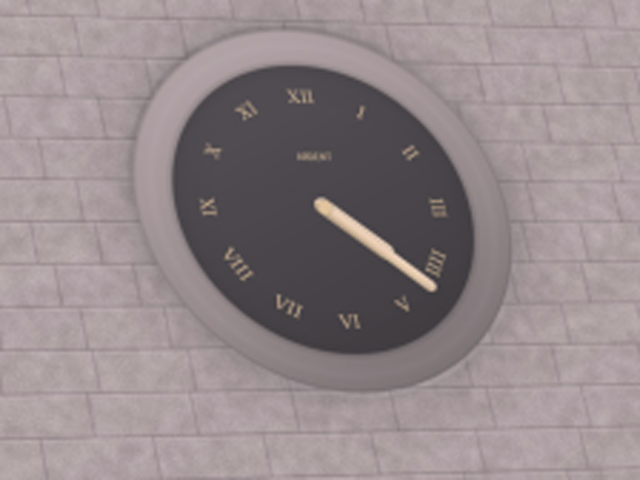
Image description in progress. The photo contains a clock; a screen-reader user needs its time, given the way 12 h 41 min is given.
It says 4 h 22 min
